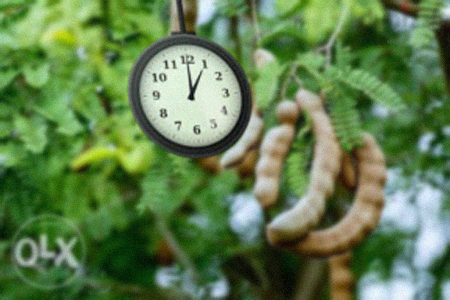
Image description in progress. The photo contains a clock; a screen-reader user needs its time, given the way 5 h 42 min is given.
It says 1 h 00 min
